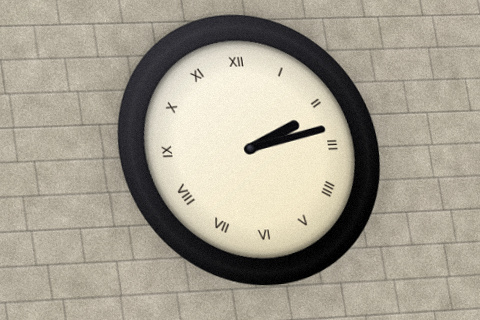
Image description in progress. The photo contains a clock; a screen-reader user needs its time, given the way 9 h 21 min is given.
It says 2 h 13 min
